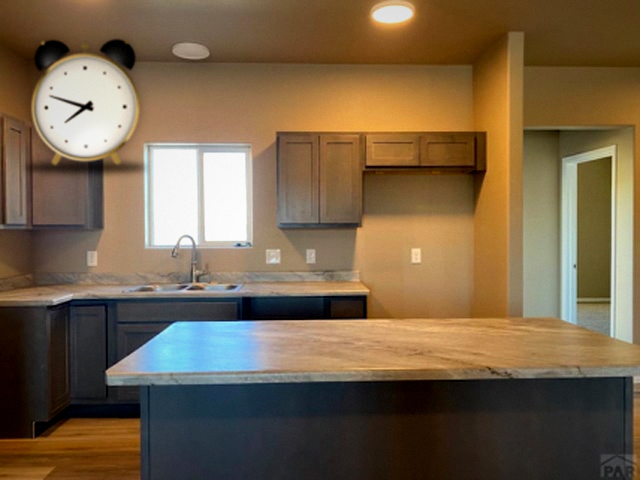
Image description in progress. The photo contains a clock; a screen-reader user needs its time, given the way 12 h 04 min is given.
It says 7 h 48 min
